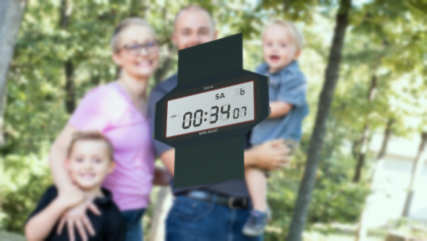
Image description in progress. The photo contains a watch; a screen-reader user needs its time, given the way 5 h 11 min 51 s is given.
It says 0 h 34 min 07 s
